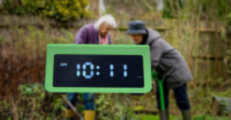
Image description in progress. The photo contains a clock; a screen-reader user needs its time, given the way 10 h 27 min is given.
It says 10 h 11 min
